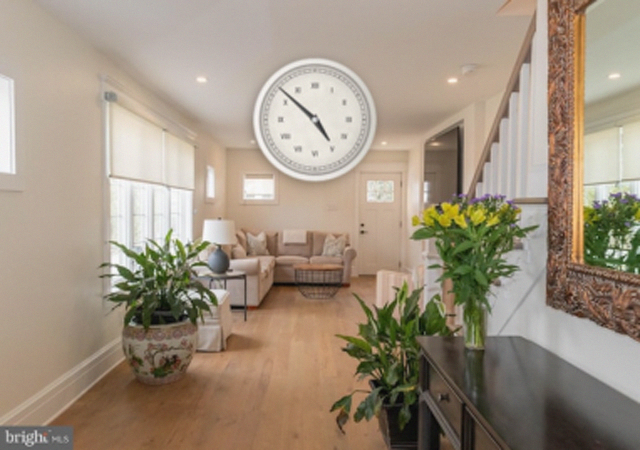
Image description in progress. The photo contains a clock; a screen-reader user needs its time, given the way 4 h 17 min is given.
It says 4 h 52 min
